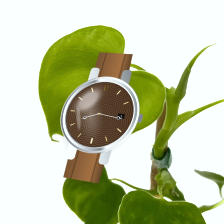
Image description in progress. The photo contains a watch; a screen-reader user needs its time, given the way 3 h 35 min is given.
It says 8 h 16 min
